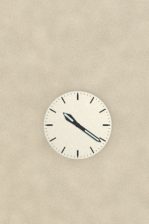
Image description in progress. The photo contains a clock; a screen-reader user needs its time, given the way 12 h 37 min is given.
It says 10 h 21 min
